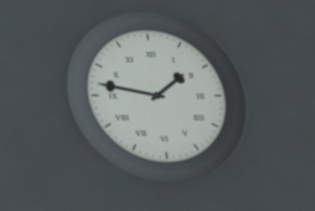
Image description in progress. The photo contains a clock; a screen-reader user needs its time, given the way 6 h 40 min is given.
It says 1 h 47 min
